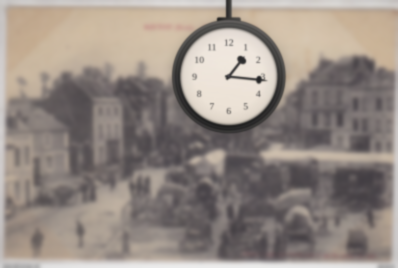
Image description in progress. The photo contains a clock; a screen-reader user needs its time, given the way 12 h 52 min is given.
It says 1 h 16 min
